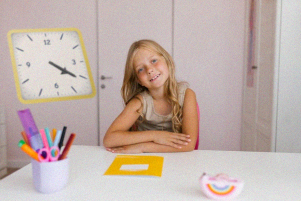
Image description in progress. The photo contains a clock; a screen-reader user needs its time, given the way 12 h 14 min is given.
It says 4 h 21 min
